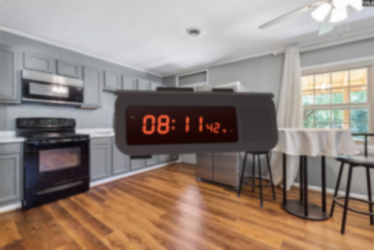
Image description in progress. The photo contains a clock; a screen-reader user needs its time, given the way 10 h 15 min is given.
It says 8 h 11 min
